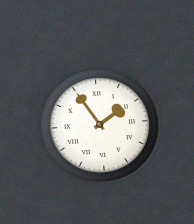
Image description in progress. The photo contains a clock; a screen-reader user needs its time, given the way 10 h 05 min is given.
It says 1 h 55 min
